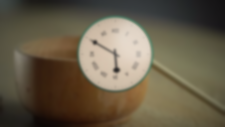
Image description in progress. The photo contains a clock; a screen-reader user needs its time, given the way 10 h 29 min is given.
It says 5 h 50 min
